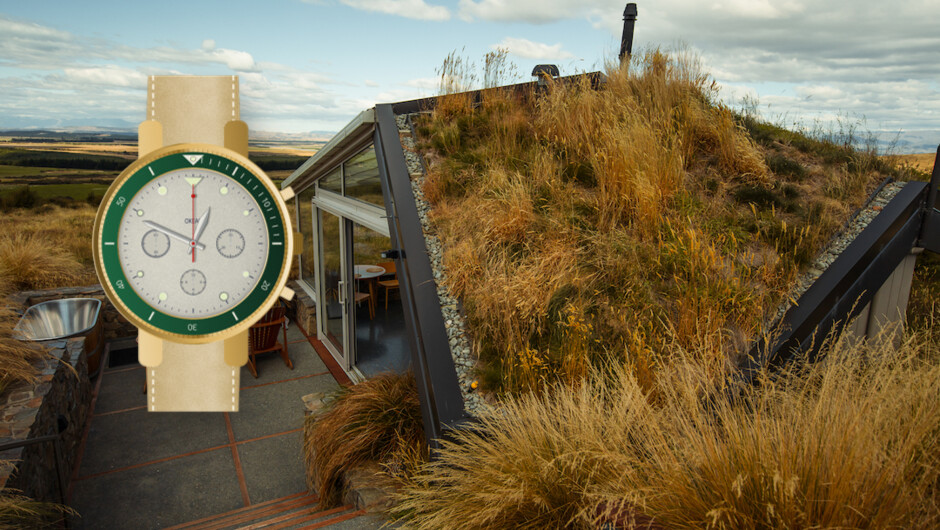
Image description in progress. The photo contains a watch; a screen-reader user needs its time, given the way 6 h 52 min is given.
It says 12 h 49 min
